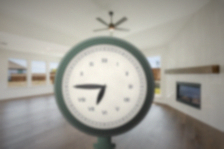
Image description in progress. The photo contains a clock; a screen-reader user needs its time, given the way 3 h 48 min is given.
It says 6 h 45 min
